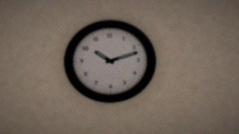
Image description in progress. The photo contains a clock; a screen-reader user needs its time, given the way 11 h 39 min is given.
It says 10 h 12 min
